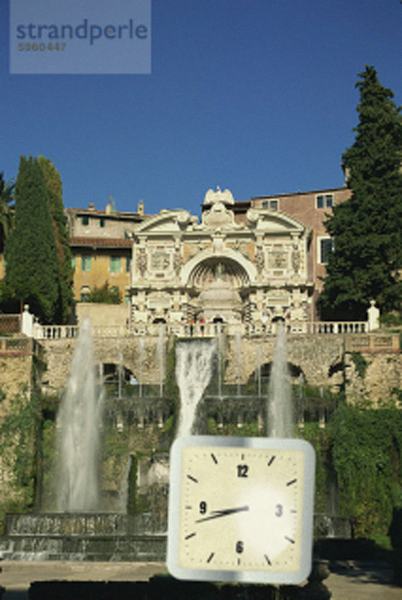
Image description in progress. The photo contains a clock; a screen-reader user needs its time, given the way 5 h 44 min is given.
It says 8 h 42 min
